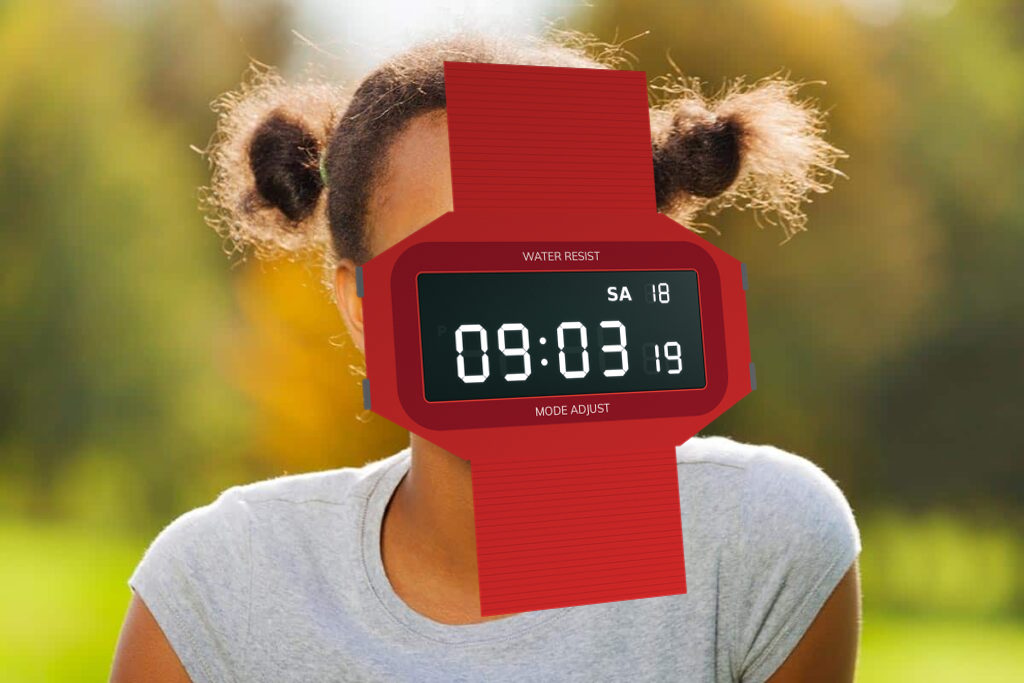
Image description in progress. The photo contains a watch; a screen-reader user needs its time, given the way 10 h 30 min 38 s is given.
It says 9 h 03 min 19 s
